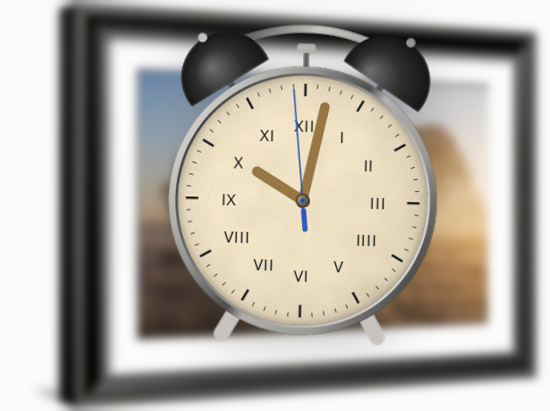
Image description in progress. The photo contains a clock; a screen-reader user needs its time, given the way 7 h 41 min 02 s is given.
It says 10 h 01 min 59 s
